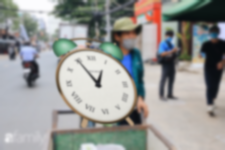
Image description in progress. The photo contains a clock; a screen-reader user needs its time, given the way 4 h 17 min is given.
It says 12 h 55 min
